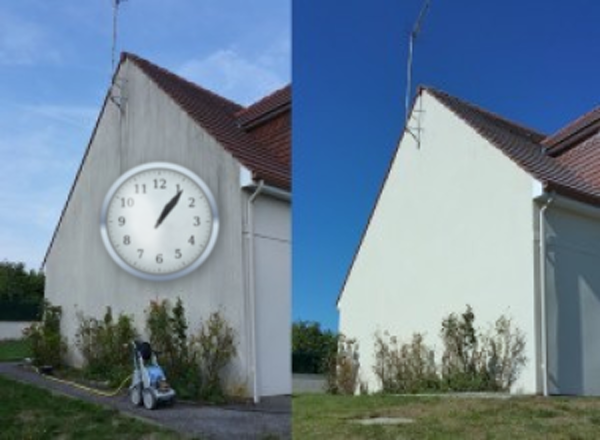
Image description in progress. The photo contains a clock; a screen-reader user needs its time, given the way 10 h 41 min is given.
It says 1 h 06 min
